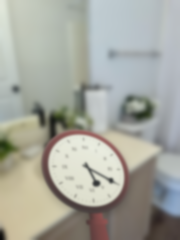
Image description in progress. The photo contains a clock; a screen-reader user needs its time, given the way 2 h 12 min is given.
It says 5 h 20 min
